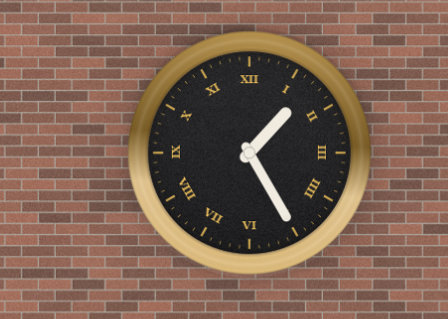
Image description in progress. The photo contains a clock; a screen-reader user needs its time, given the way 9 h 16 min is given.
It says 1 h 25 min
